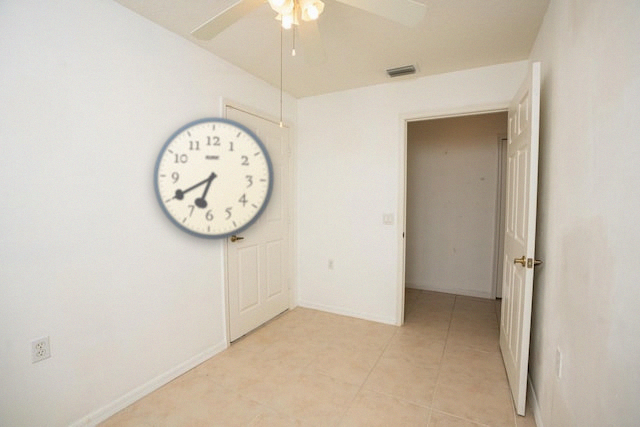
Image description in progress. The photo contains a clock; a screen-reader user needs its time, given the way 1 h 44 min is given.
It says 6 h 40 min
